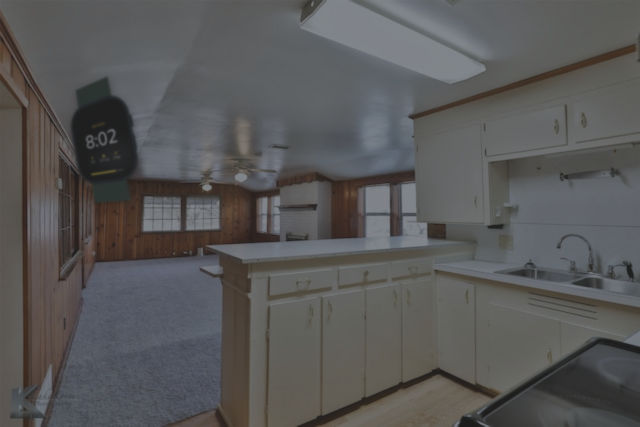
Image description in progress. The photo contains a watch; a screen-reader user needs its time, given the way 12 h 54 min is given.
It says 8 h 02 min
